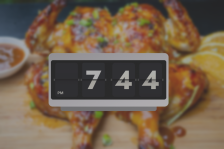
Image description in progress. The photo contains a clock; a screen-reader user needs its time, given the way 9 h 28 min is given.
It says 7 h 44 min
